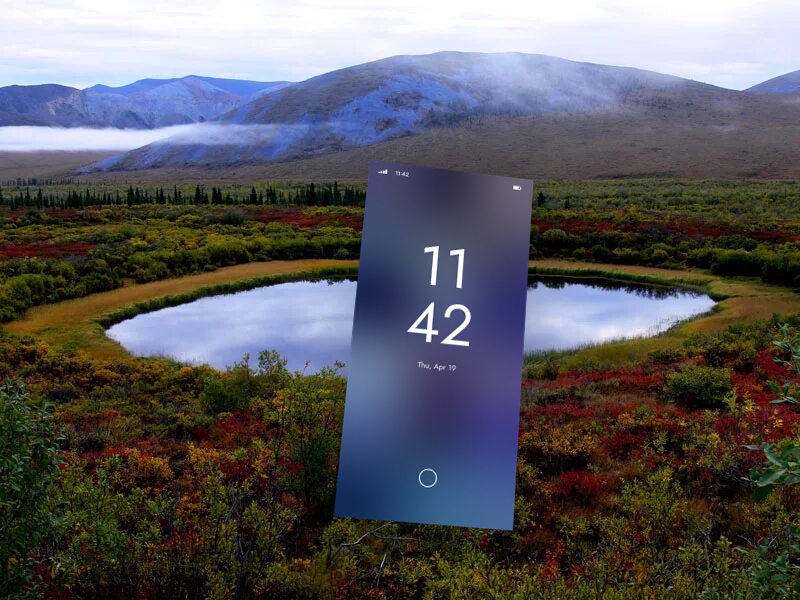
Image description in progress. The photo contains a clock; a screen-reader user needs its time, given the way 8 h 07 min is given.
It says 11 h 42 min
